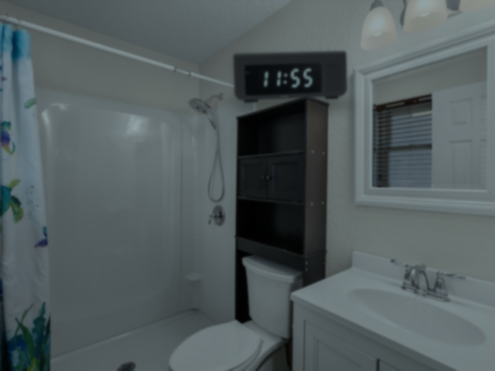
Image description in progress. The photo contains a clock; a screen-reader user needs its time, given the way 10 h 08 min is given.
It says 11 h 55 min
